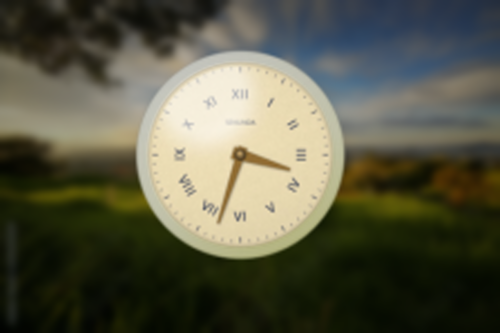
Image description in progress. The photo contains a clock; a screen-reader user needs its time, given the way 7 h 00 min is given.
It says 3 h 33 min
